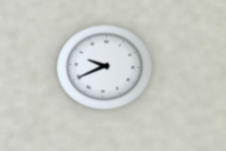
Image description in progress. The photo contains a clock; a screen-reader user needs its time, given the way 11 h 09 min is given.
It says 9 h 40 min
